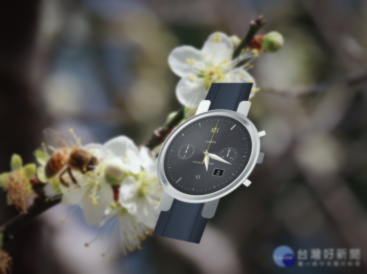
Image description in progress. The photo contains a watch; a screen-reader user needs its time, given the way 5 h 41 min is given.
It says 5 h 18 min
